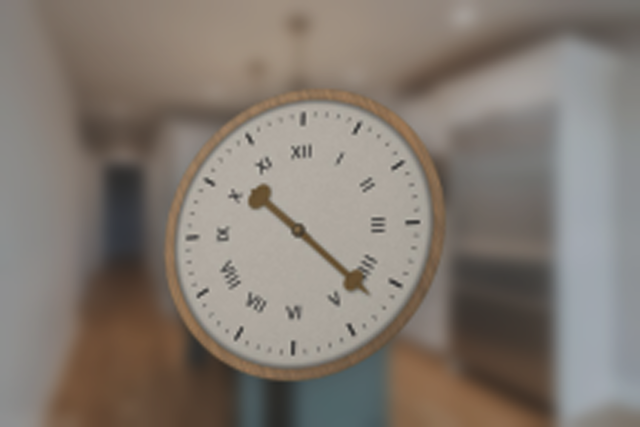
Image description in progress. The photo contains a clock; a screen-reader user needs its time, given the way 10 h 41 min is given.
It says 10 h 22 min
